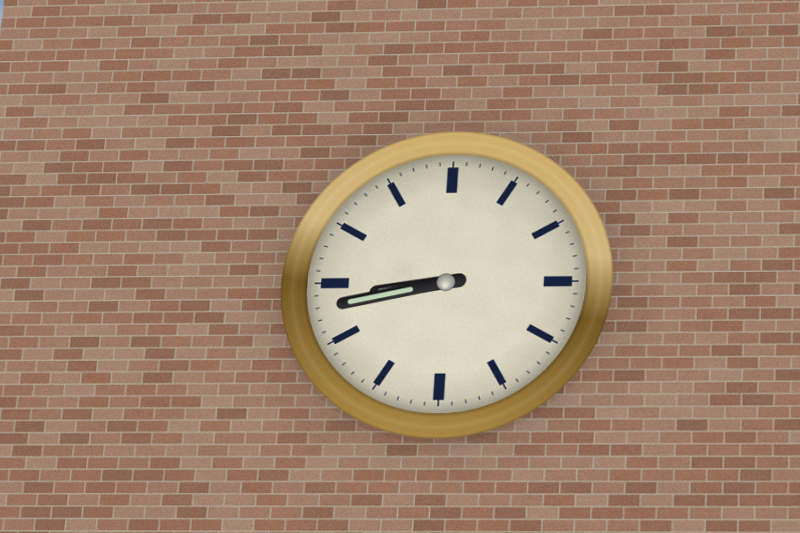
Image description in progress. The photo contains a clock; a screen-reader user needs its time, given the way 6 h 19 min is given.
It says 8 h 43 min
